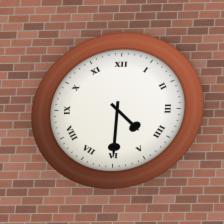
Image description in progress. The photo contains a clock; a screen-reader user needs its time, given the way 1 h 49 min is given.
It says 4 h 30 min
